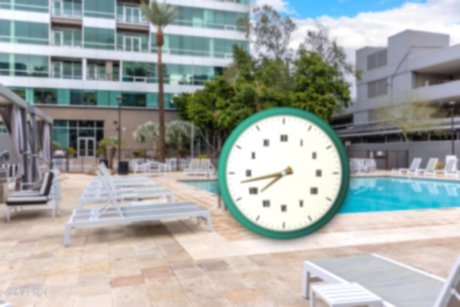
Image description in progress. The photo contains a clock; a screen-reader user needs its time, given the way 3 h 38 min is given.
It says 7 h 43 min
